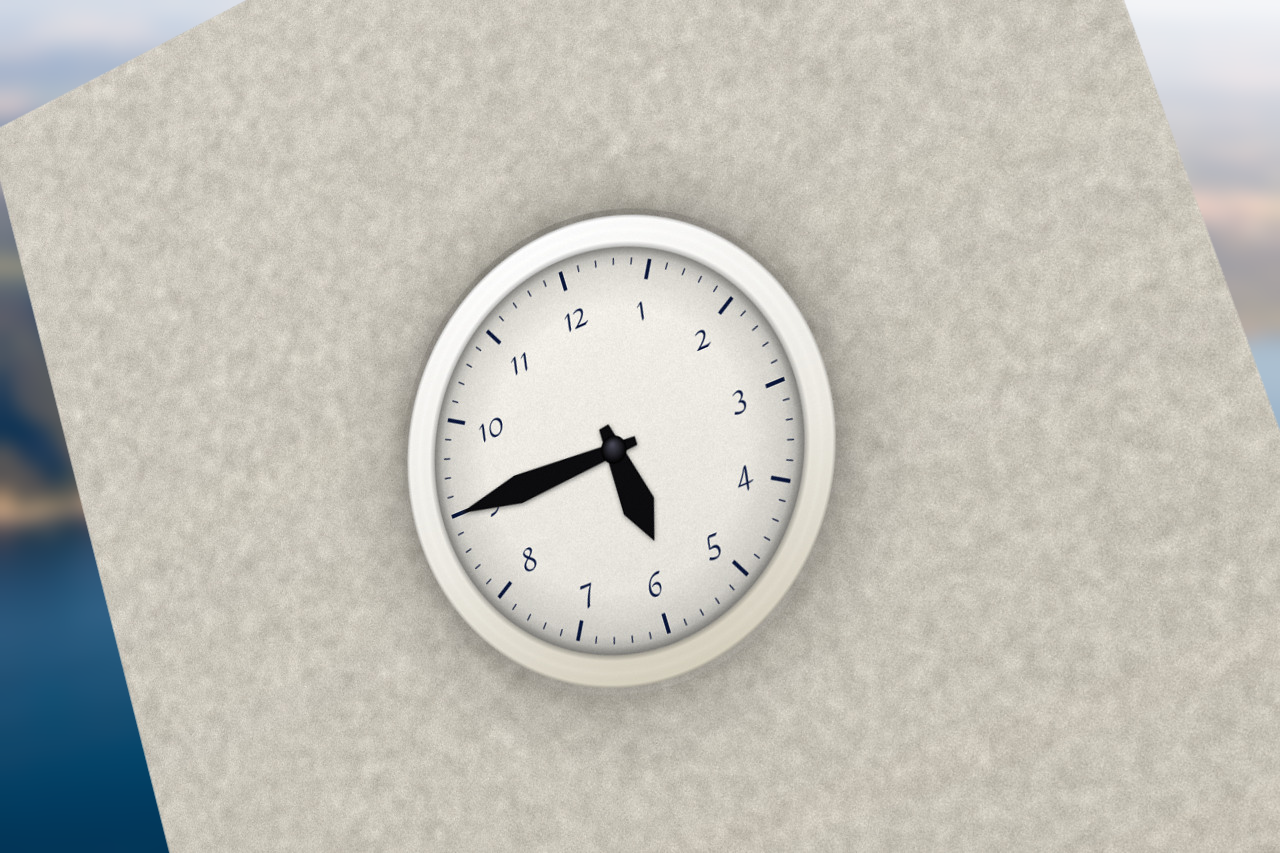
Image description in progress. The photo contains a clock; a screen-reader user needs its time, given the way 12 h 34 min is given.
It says 5 h 45 min
